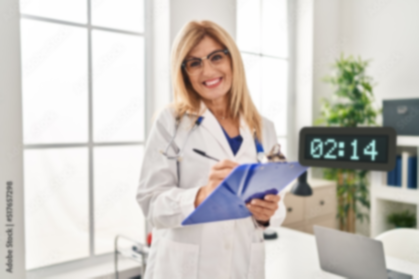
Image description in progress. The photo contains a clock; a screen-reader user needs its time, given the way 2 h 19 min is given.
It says 2 h 14 min
